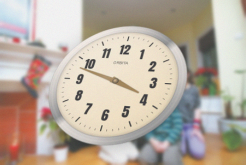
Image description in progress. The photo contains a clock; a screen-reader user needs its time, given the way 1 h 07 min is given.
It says 3 h 48 min
